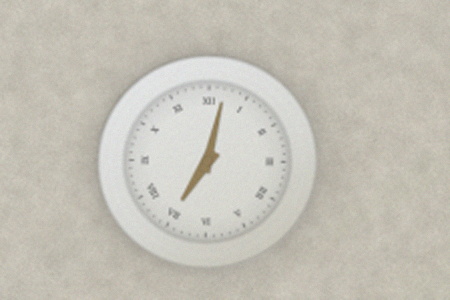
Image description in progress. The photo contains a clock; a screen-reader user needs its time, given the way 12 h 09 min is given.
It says 7 h 02 min
